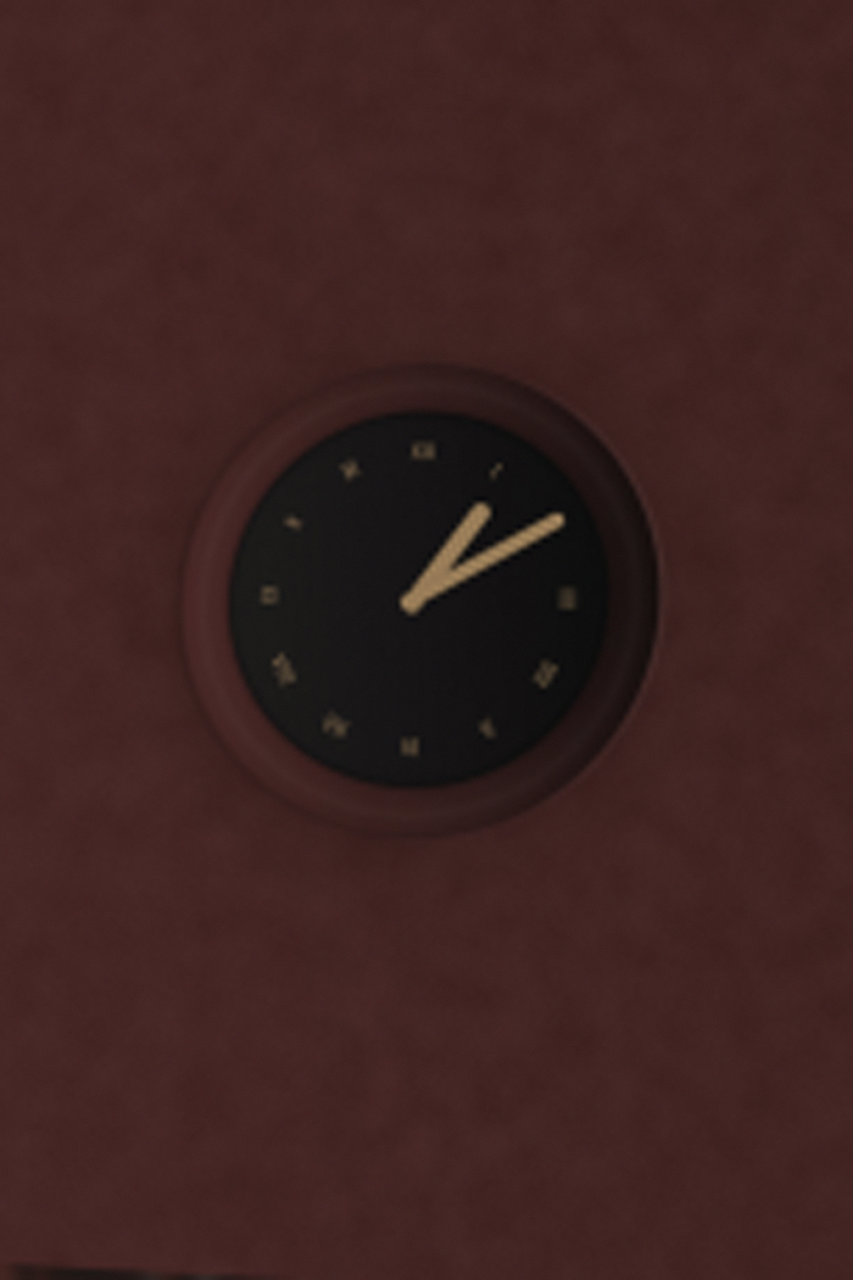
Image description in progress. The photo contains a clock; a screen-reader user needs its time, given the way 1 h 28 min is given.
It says 1 h 10 min
